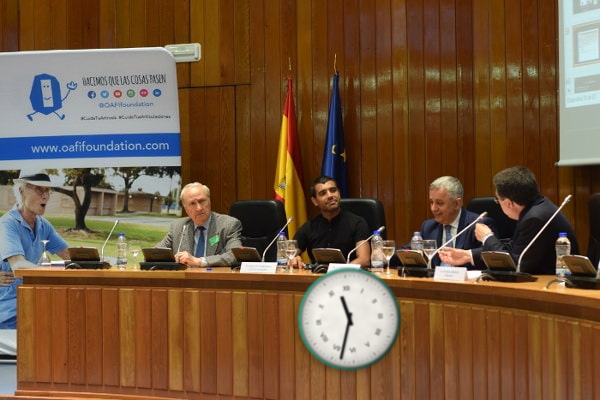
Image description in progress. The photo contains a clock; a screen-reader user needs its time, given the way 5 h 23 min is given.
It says 11 h 33 min
